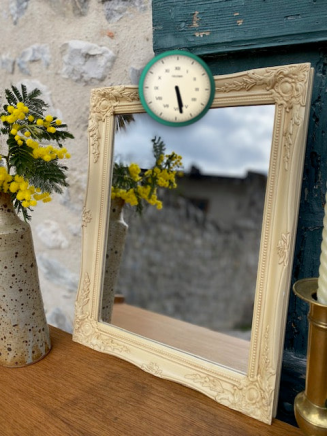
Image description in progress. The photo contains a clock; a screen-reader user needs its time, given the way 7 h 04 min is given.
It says 5 h 28 min
